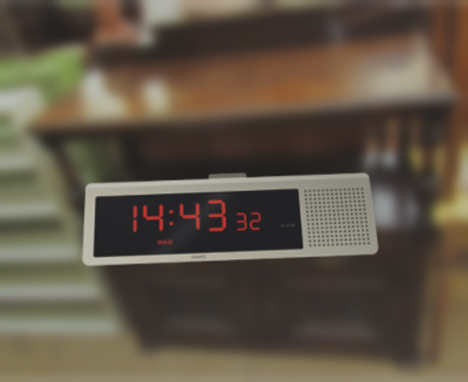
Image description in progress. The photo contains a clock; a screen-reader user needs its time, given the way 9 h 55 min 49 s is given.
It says 14 h 43 min 32 s
